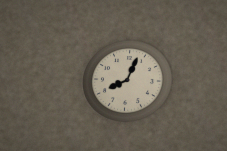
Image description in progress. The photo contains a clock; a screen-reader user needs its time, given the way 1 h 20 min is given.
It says 8 h 03 min
